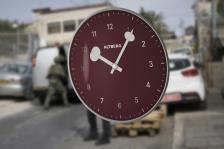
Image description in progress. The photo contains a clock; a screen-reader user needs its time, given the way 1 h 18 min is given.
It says 10 h 06 min
